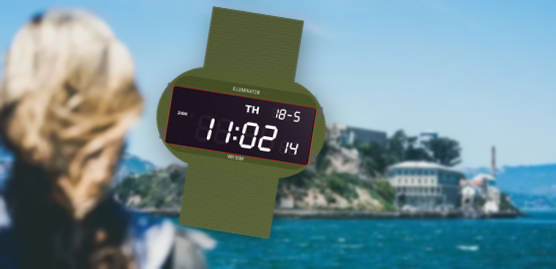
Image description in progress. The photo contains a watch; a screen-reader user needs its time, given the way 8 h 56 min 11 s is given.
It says 11 h 02 min 14 s
